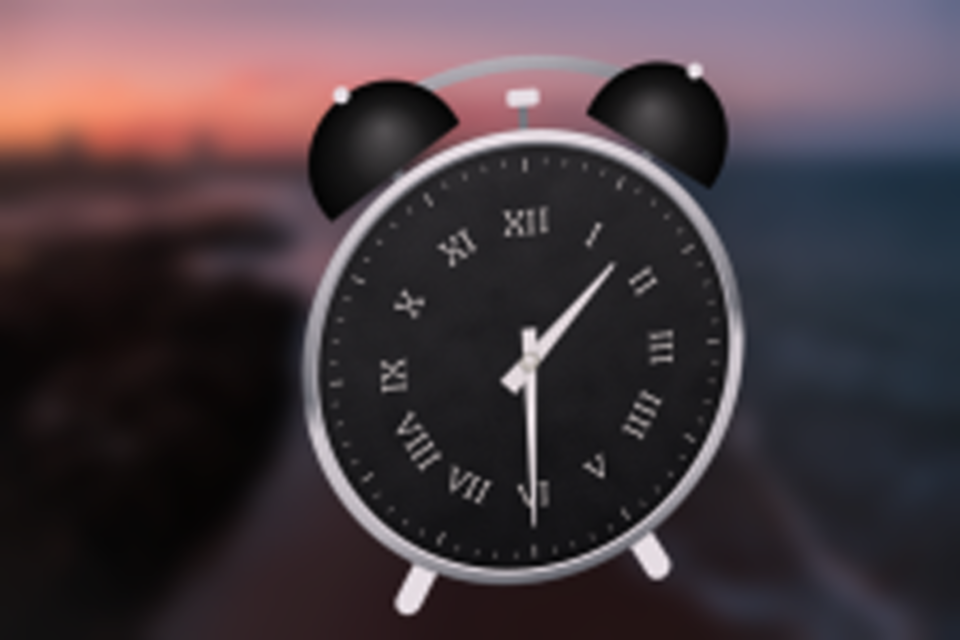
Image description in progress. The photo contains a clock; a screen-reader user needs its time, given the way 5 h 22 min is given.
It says 1 h 30 min
